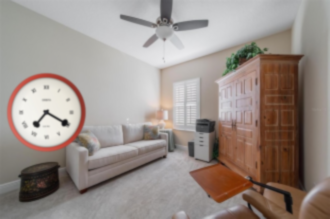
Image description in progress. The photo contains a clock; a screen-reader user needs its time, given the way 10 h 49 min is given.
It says 7 h 20 min
